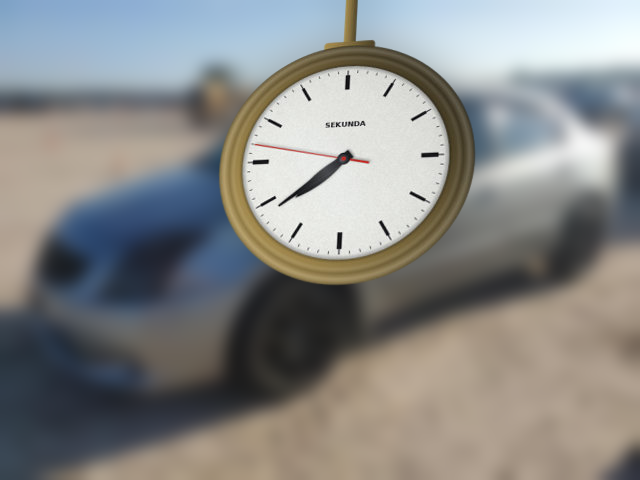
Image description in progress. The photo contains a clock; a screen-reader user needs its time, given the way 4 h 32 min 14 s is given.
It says 7 h 38 min 47 s
